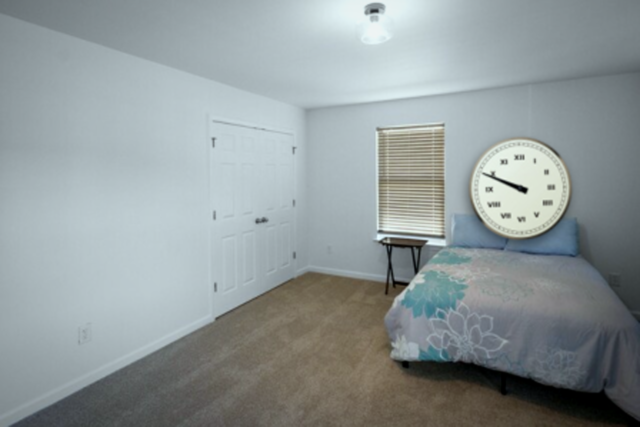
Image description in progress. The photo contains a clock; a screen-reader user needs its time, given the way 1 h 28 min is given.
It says 9 h 49 min
